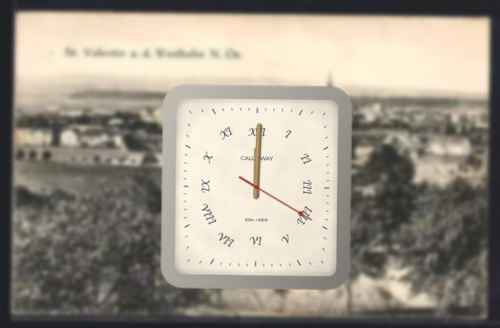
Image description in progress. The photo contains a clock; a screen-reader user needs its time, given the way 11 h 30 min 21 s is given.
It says 12 h 00 min 20 s
